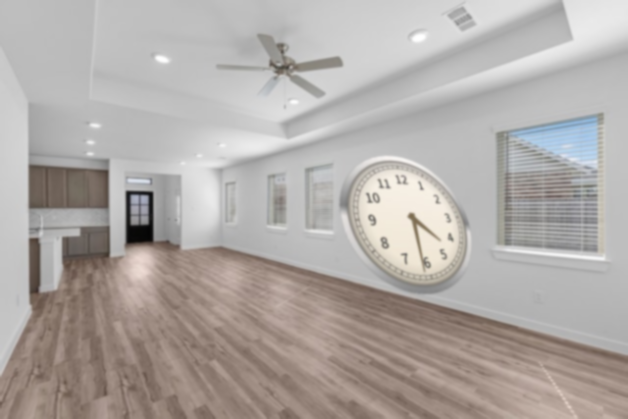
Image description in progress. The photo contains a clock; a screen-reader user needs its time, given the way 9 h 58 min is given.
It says 4 h 31 min
